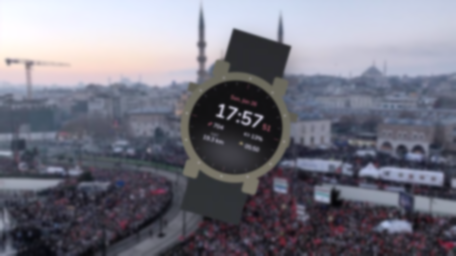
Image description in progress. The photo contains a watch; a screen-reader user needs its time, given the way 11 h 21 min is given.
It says 17 h 57 min
